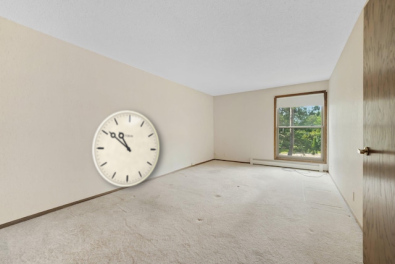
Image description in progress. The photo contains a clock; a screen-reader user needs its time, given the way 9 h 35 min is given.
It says 10 h 51 min
